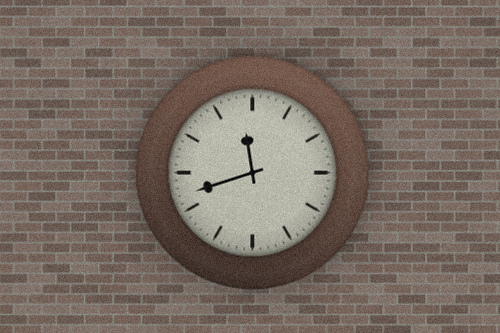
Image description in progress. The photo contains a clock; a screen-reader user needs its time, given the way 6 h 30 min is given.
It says 11 h 42 min
